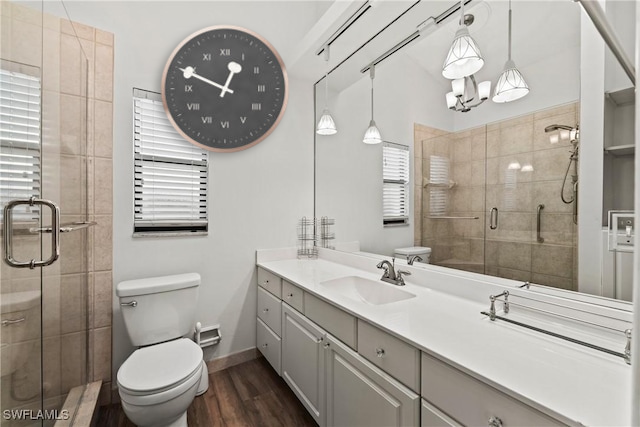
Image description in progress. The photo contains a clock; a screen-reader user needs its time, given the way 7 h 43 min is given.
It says 12 h 49 min
